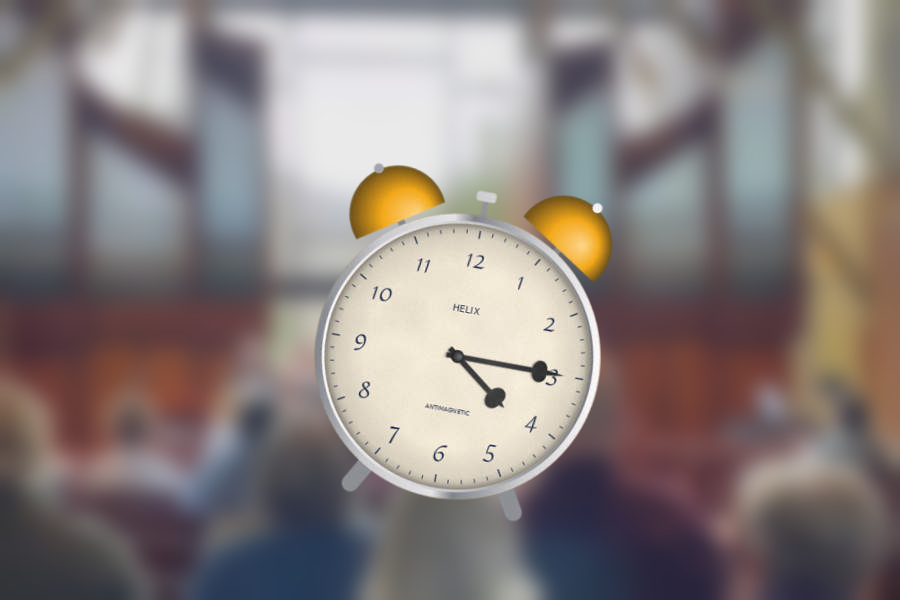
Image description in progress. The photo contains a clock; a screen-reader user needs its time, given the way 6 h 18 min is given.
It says 4 h 15 min
